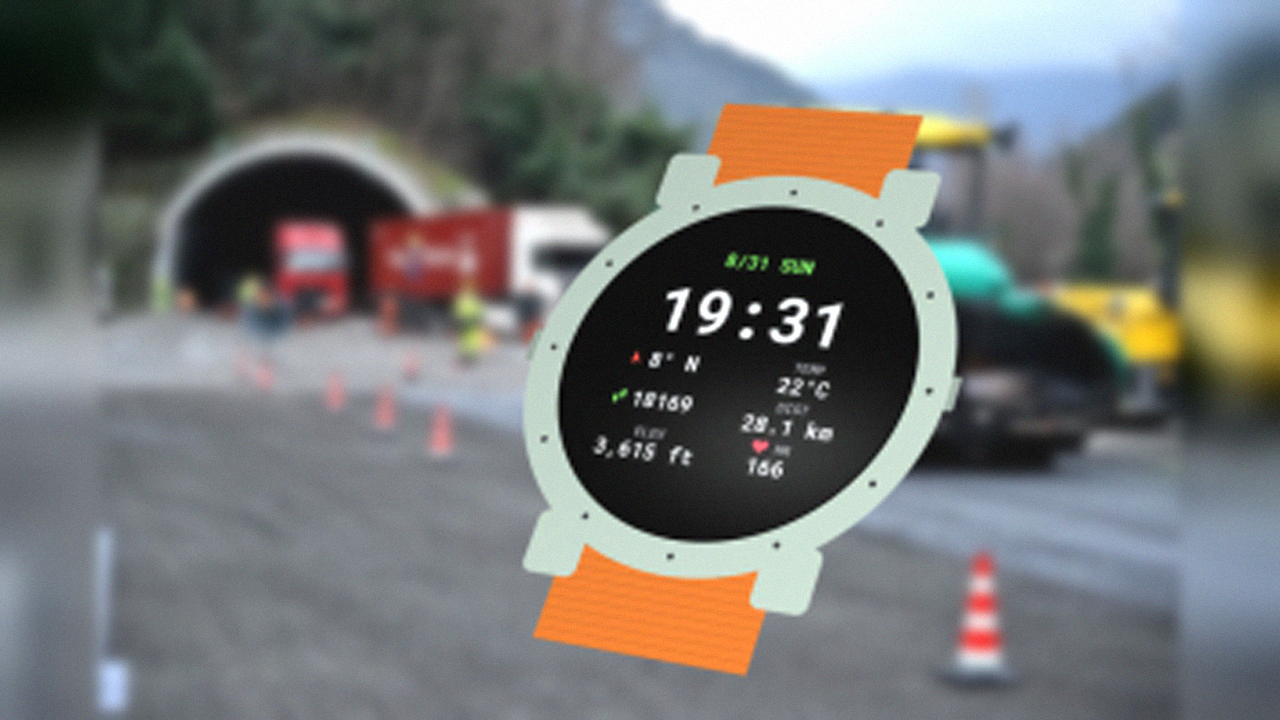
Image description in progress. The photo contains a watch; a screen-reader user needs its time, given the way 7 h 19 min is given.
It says 19 h 31 min
